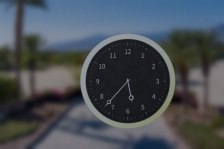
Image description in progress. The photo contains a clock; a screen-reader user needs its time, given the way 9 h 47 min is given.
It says 5 h 37 min
